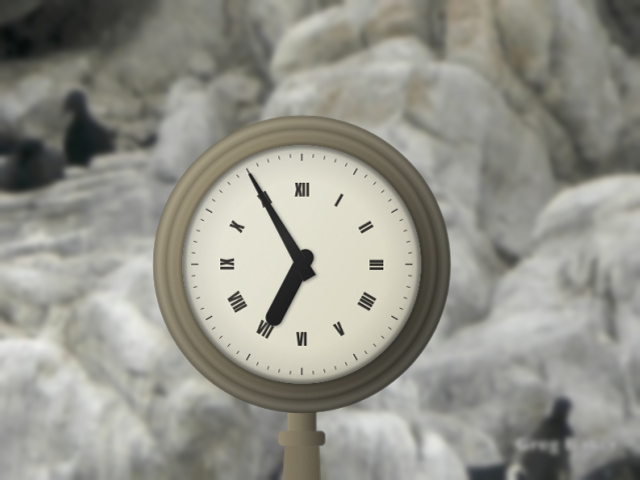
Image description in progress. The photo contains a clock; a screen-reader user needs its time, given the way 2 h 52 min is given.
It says 6 h 55 min
